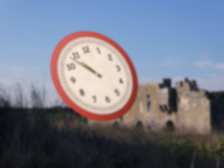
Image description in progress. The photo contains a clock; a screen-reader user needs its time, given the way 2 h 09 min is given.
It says 10 h 53 min
